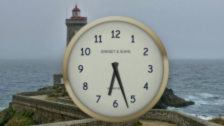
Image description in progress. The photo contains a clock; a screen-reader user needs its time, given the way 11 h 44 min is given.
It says 6 h 27 min
